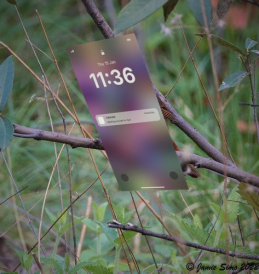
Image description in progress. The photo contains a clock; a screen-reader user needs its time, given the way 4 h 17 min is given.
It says 11 h 36 min
